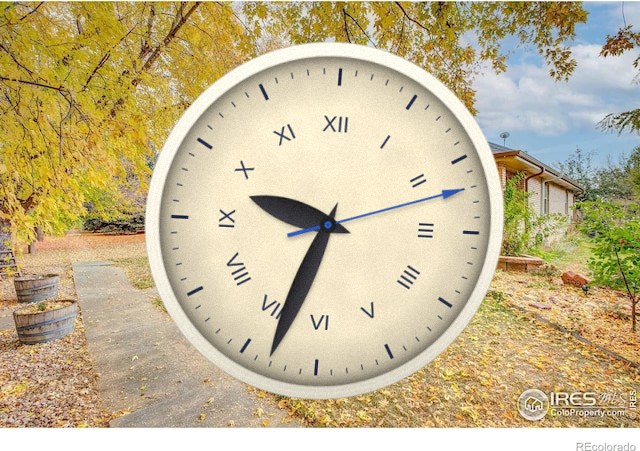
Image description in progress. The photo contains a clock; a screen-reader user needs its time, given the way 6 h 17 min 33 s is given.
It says 9 h 33 min 12 s
